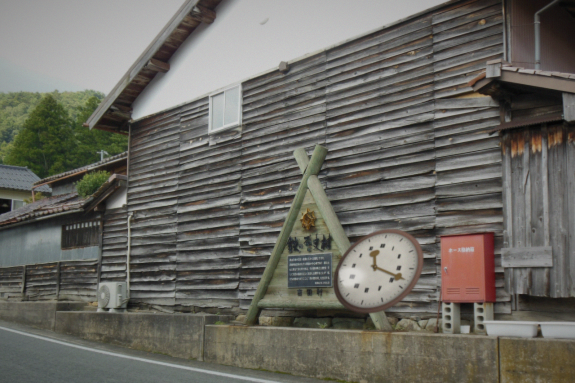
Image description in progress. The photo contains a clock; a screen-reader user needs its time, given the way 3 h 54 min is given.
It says 11 h 18 min
